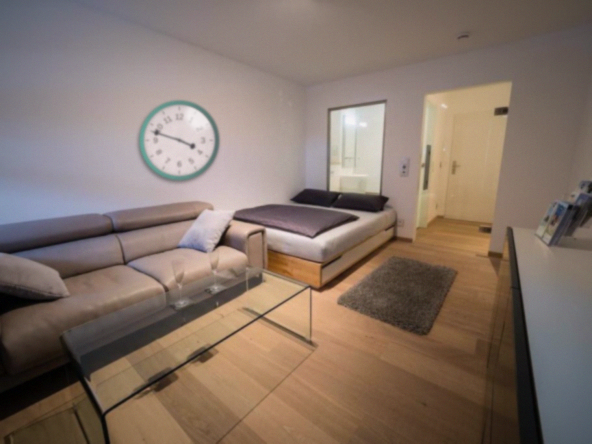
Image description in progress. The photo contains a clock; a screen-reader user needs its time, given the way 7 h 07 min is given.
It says 3 h 48 min
